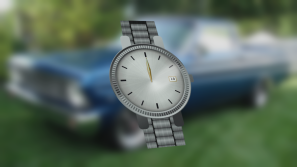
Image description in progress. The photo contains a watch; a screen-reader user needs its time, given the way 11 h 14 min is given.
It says 12 h 00 min
